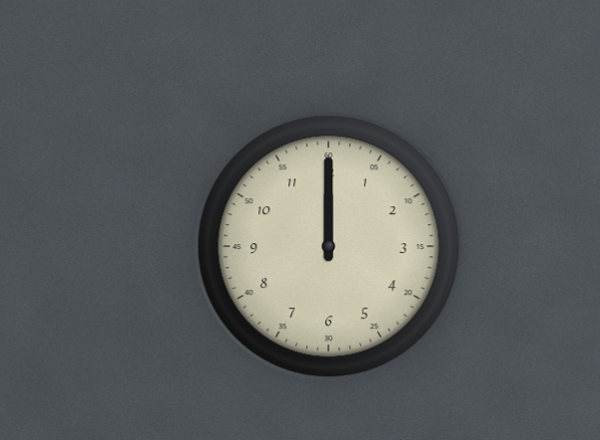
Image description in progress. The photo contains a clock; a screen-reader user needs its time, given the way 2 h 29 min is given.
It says 12 h 00 min
